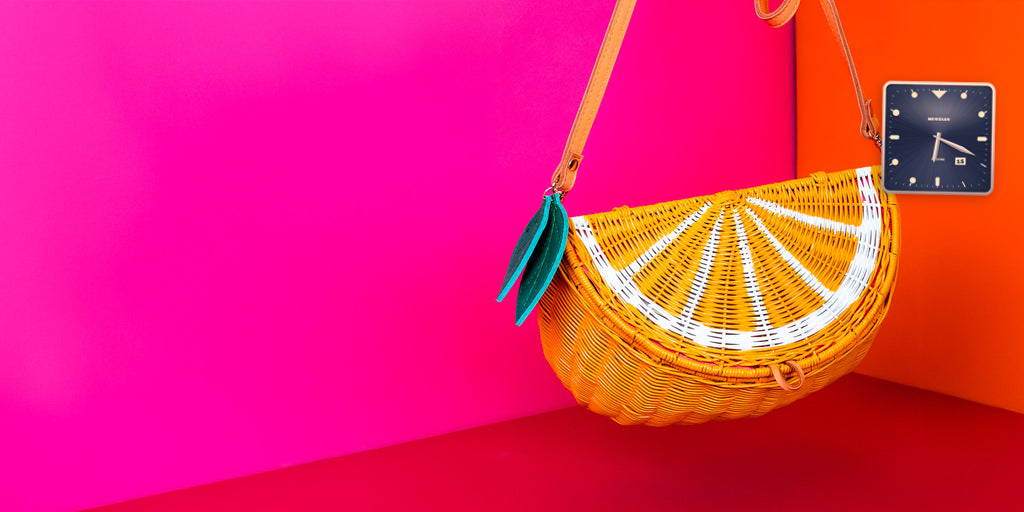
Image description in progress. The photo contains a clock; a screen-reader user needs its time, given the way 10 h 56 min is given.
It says 6 h 19 min
